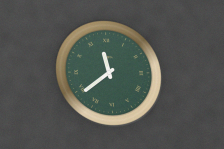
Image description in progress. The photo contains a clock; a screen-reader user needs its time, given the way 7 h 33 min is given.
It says 11 h 39 min
